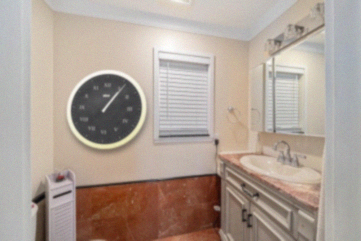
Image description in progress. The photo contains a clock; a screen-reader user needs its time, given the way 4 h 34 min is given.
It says 1 h 06 min
